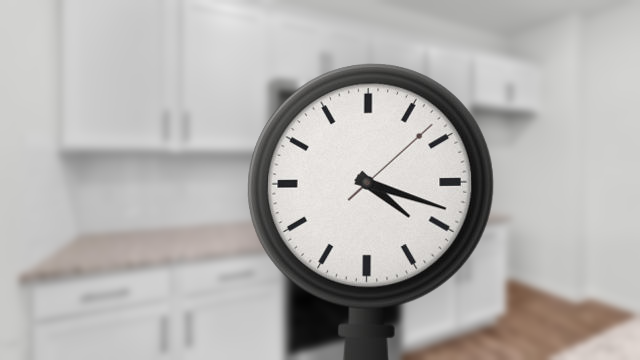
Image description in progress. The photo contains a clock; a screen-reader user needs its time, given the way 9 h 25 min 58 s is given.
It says 4 h 18 min 08 s
